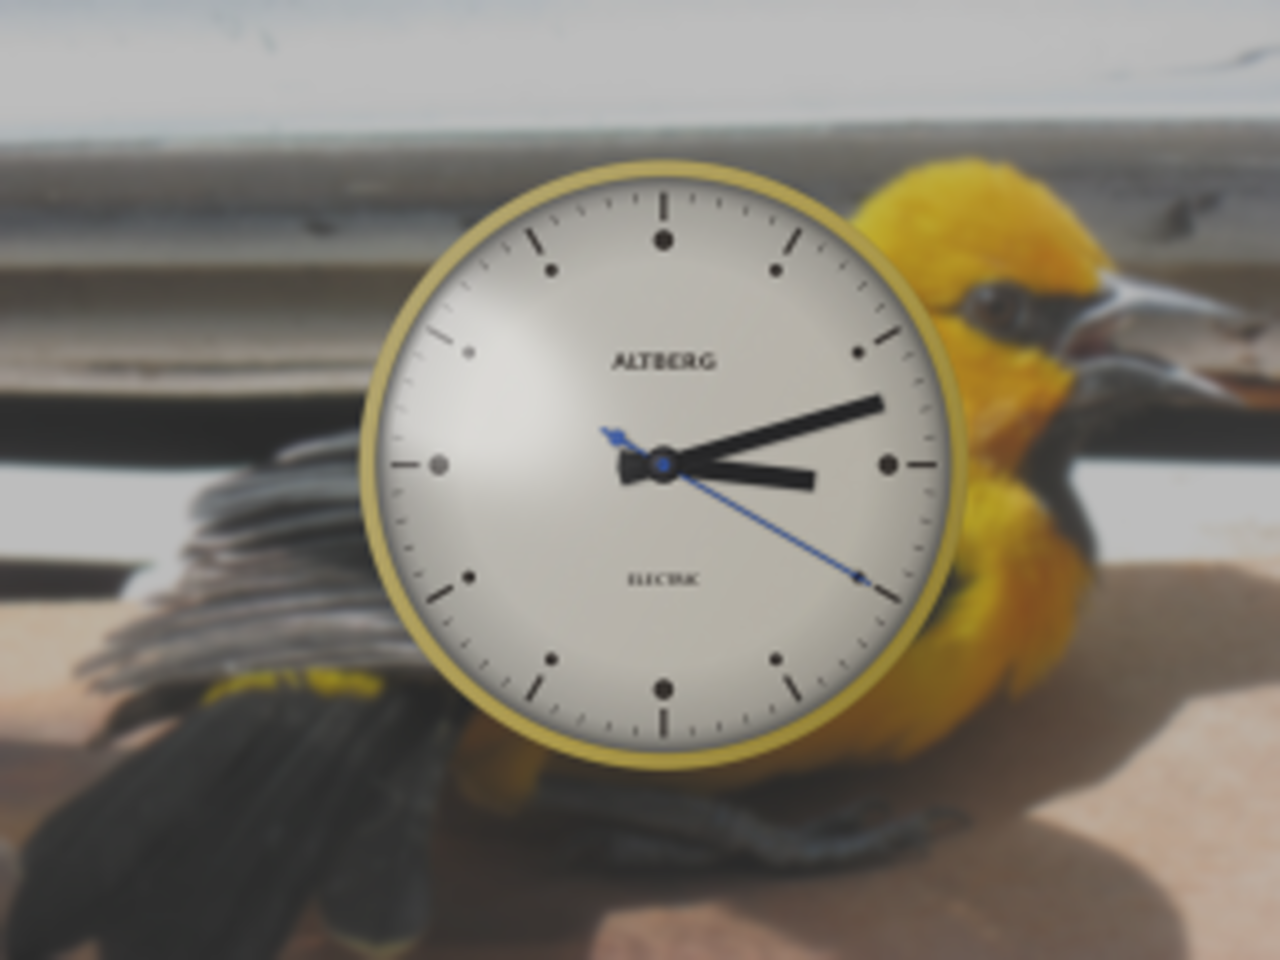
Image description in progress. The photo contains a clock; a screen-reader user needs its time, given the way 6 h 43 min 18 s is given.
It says 3 h 12 min 20 s
